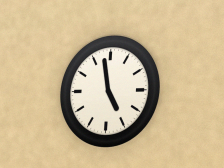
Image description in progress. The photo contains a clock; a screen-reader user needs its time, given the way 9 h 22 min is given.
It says 4 h 58 min
